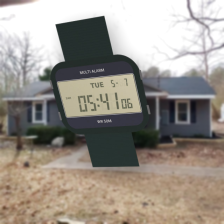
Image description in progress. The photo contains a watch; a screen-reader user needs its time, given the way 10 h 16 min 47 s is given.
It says 5 h 41 min 06 s
